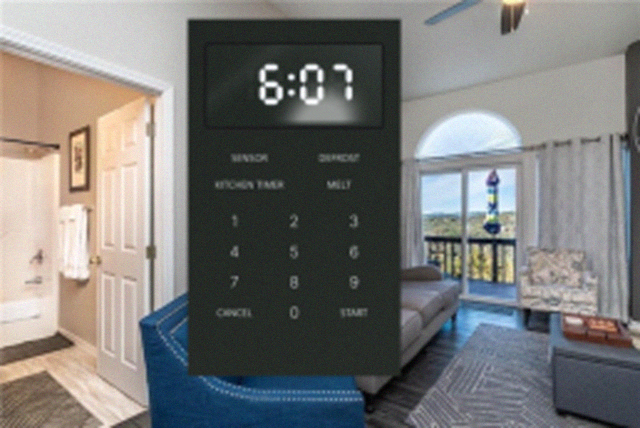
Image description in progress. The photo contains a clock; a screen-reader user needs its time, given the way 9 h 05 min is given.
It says 6 h 07 min
